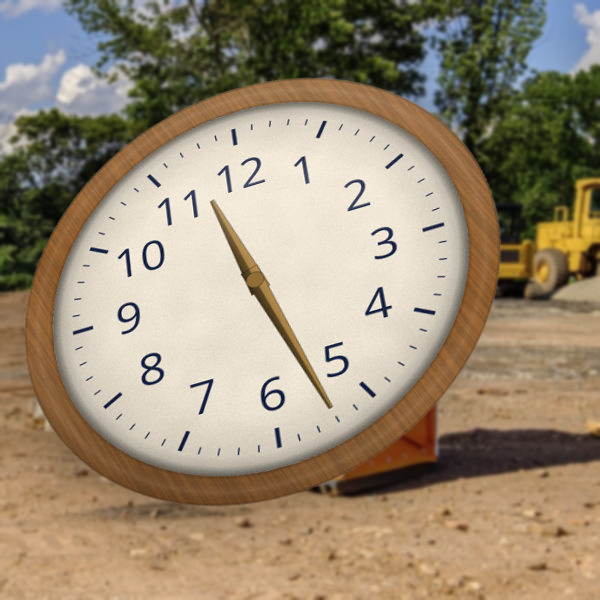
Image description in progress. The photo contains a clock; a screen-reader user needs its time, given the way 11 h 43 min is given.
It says 11 h 27 min
